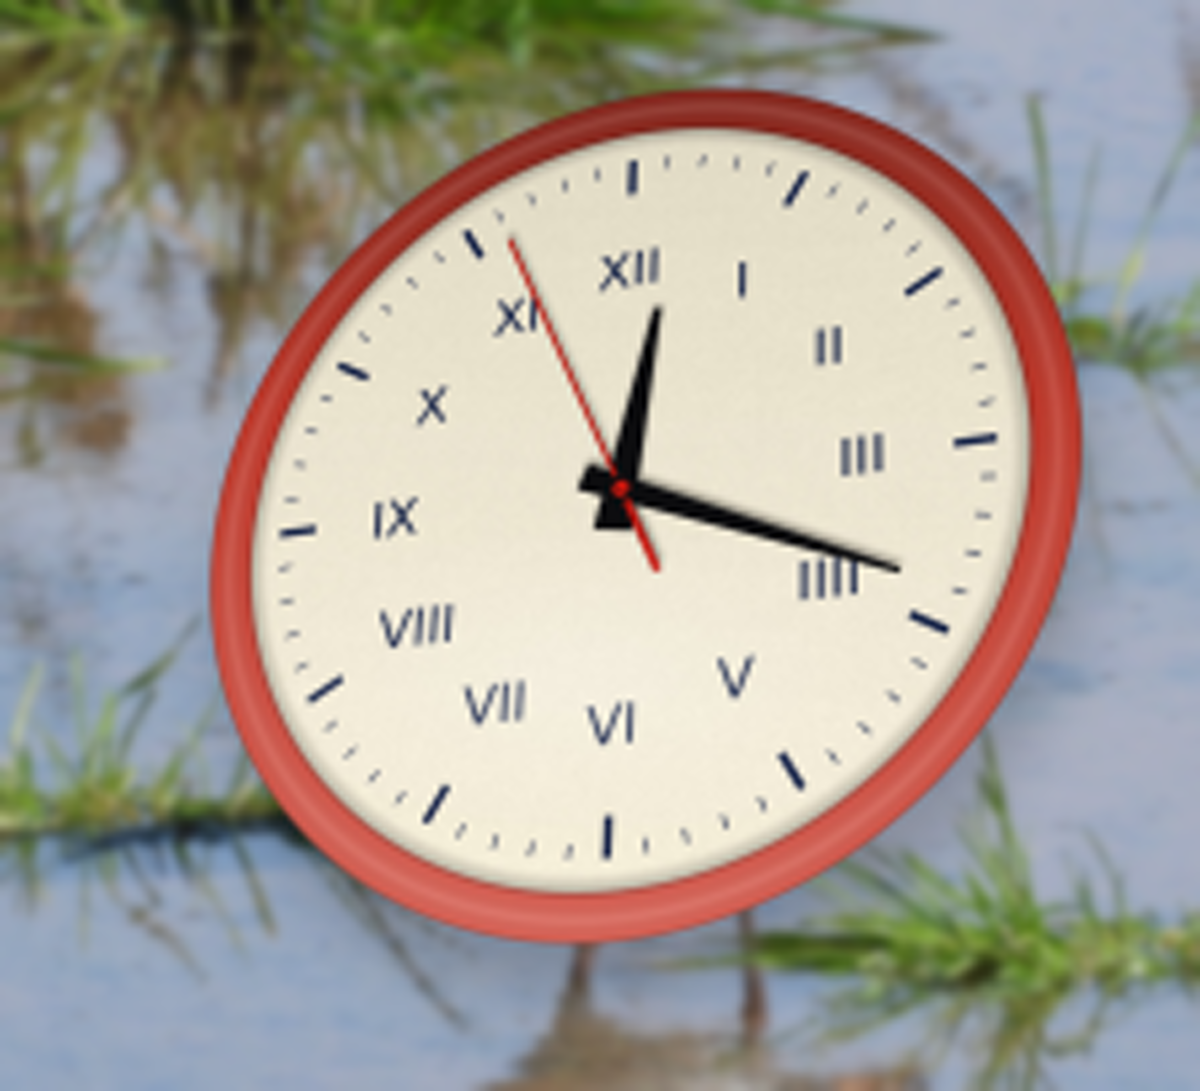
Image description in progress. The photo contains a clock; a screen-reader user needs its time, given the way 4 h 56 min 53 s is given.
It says 12 h 18 min 56 s
